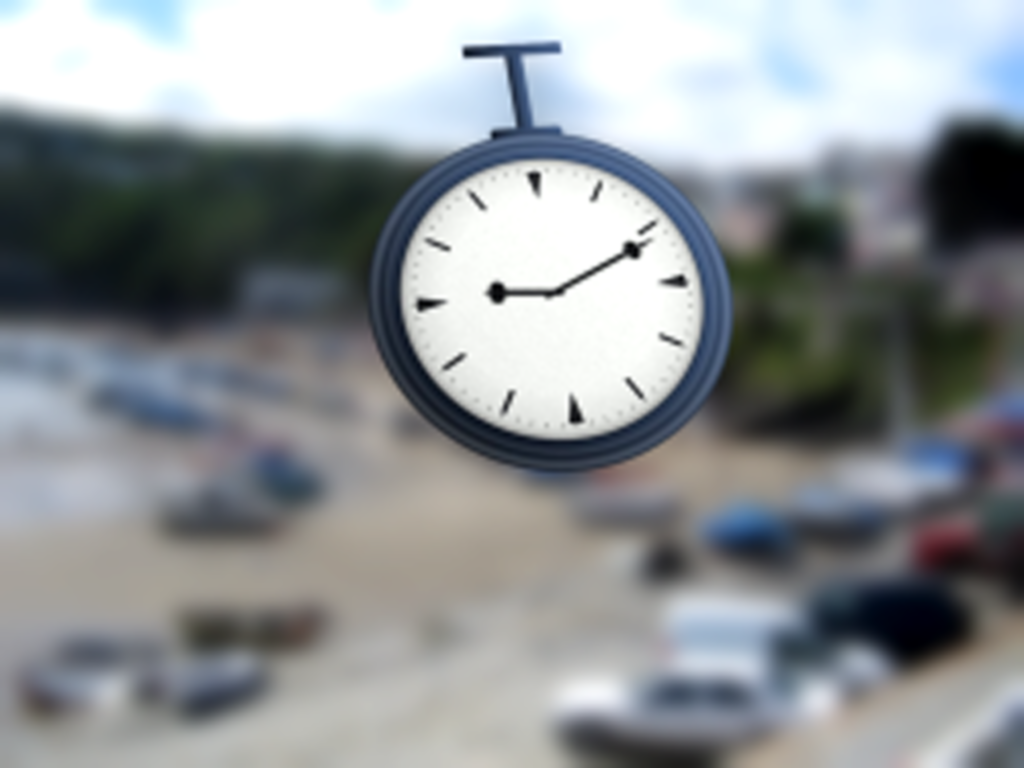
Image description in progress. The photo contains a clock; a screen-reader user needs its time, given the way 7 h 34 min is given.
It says 9 h 11 min
